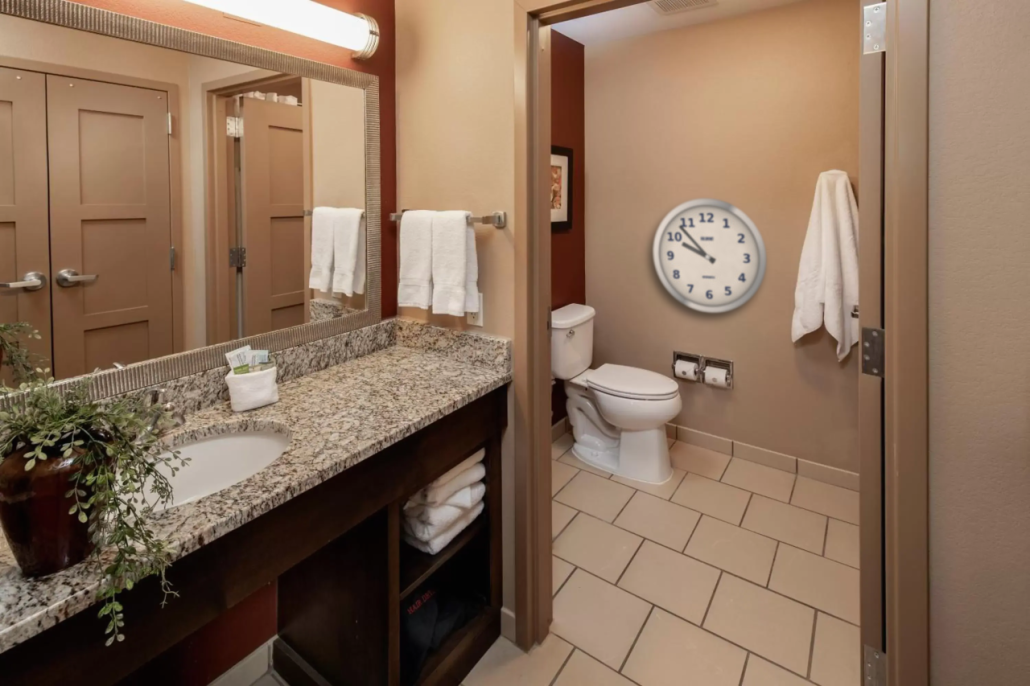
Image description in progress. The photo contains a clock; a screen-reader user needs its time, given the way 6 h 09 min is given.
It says 9 h 53 min
